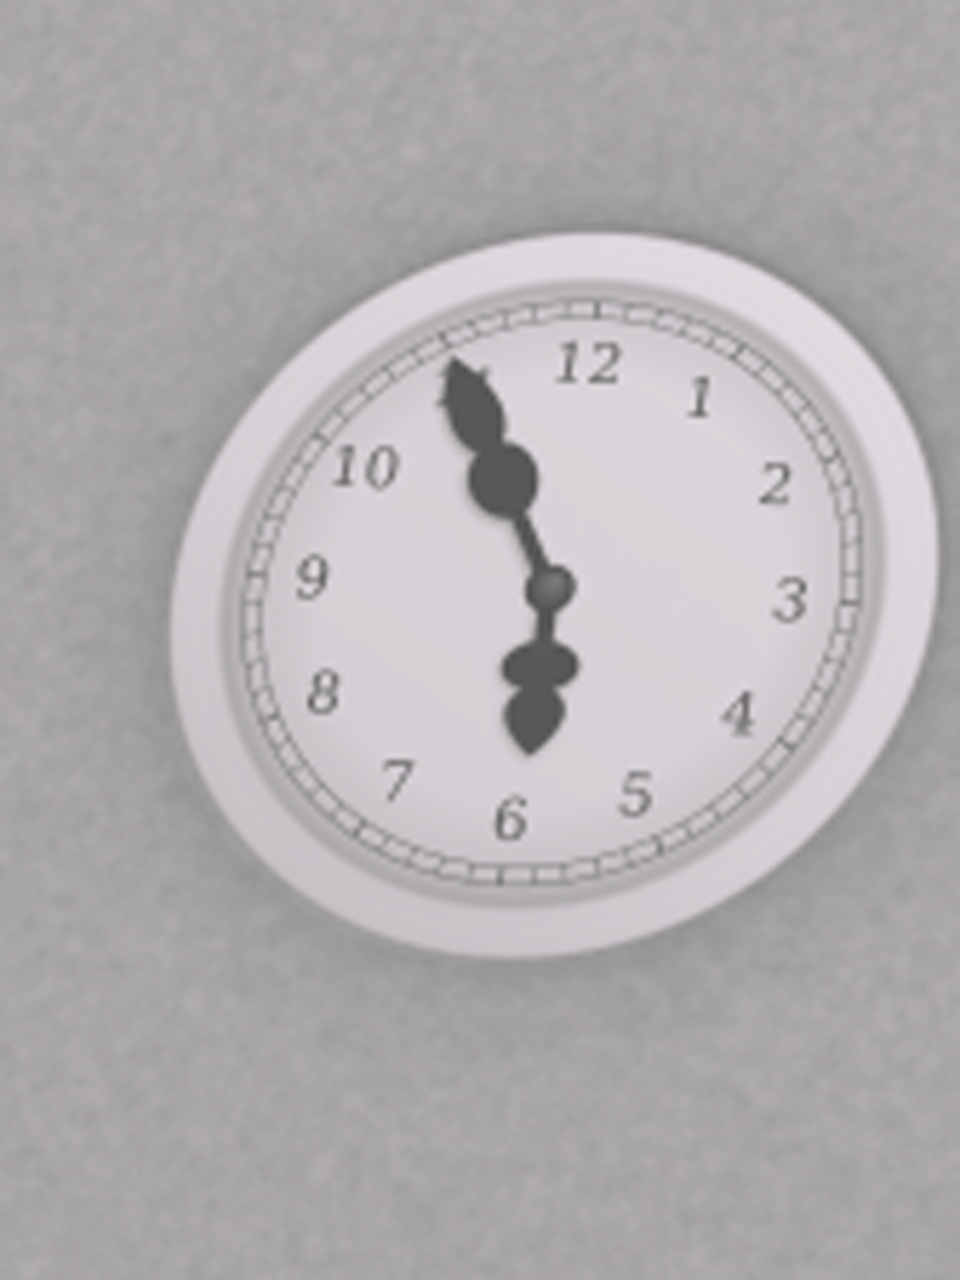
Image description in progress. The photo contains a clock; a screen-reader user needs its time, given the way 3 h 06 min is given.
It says 5 h 55 min
